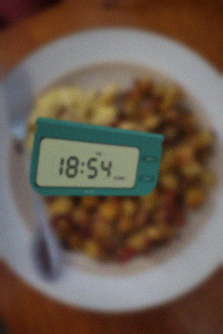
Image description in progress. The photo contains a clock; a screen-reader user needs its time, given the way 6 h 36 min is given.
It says 18 h 54 min
